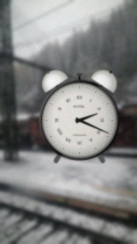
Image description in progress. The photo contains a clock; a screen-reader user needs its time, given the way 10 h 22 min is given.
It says 2 h 19 min
